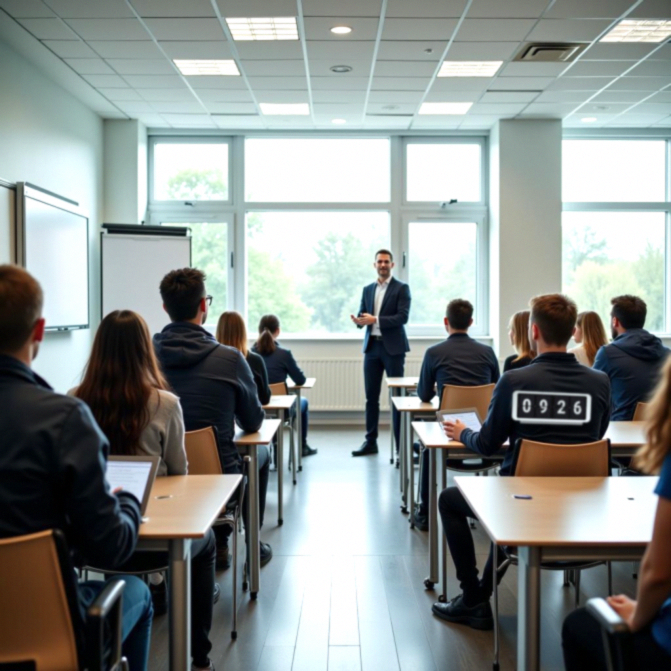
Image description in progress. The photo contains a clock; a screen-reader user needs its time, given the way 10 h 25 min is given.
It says 9 h 26 min
